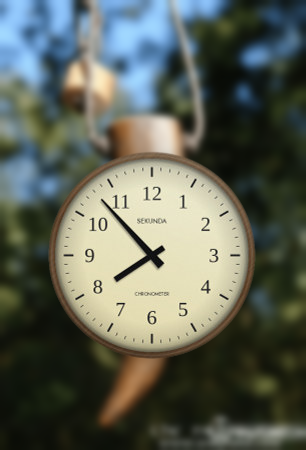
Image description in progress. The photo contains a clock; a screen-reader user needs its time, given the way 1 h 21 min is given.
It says 7 h 53 min
